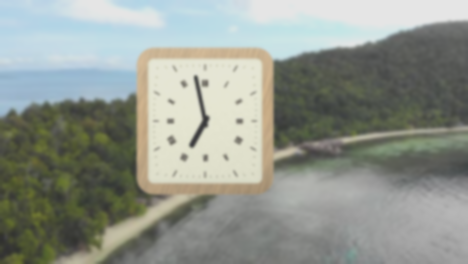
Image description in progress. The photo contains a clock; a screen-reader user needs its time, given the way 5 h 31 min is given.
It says 6 h 58 min
